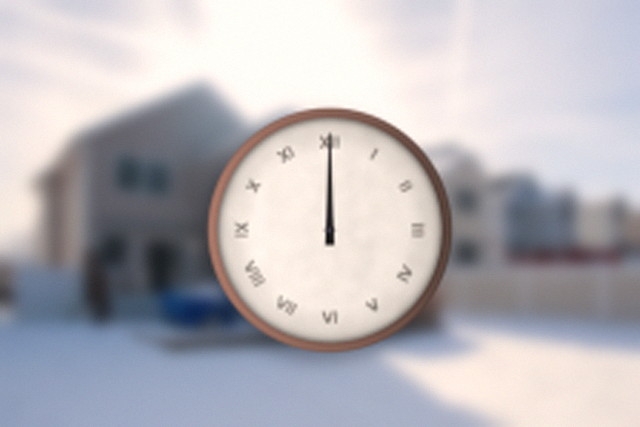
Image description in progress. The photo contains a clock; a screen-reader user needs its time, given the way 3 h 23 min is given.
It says 12 h 00 min
